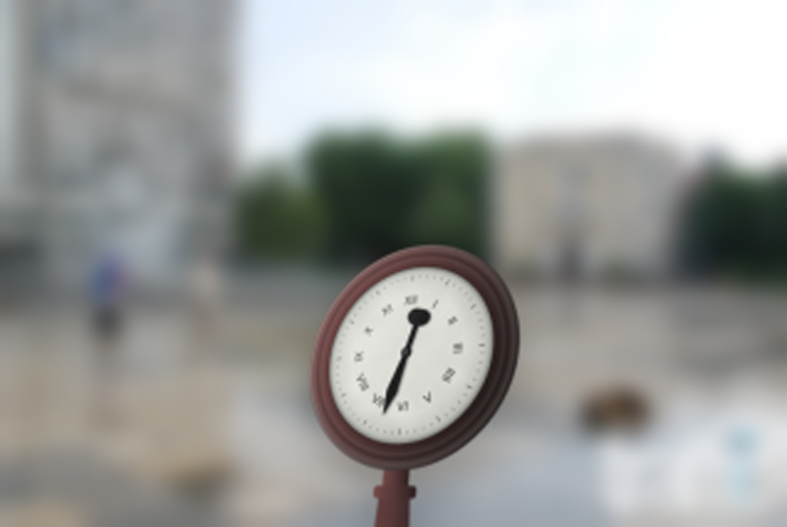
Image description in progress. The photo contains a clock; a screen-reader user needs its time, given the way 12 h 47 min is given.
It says 12 h 33 min
